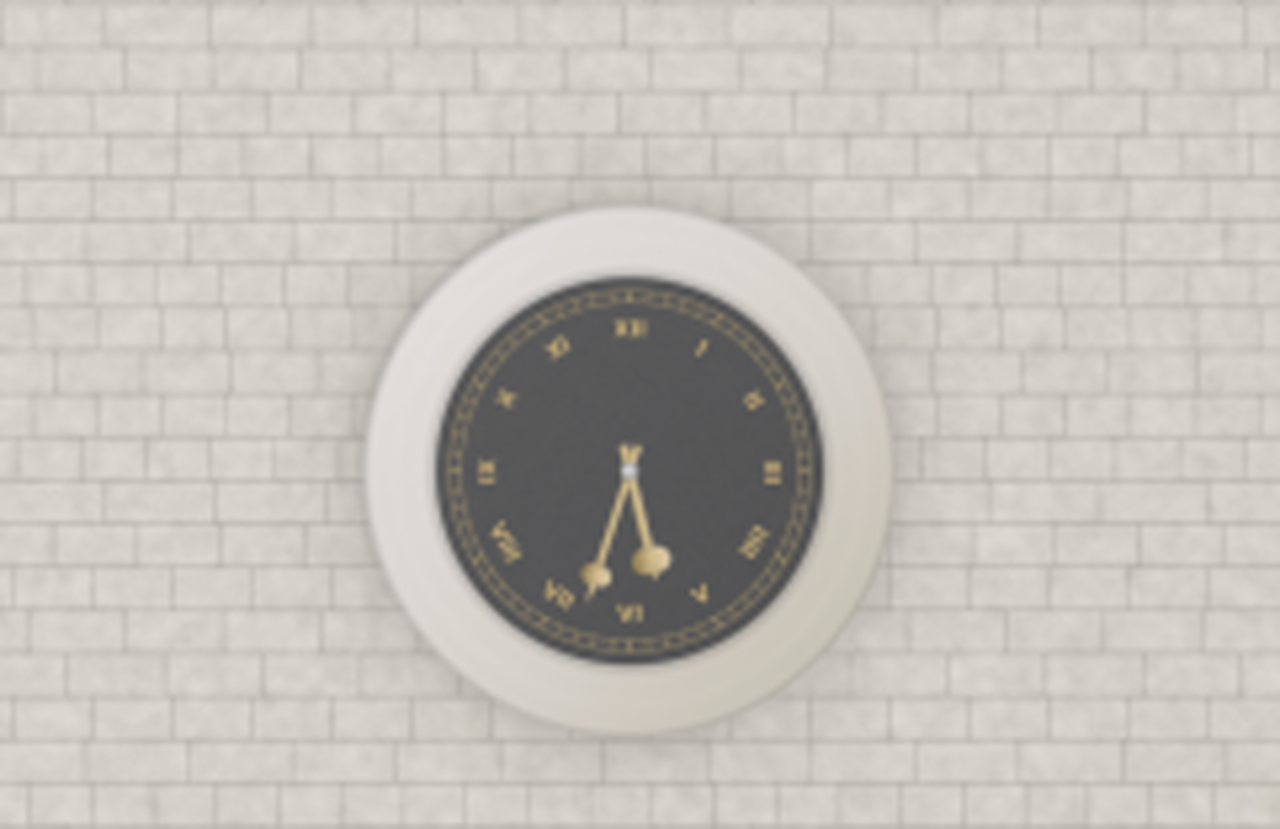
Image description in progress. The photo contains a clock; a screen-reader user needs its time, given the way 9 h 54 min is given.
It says 5 h 33 min
